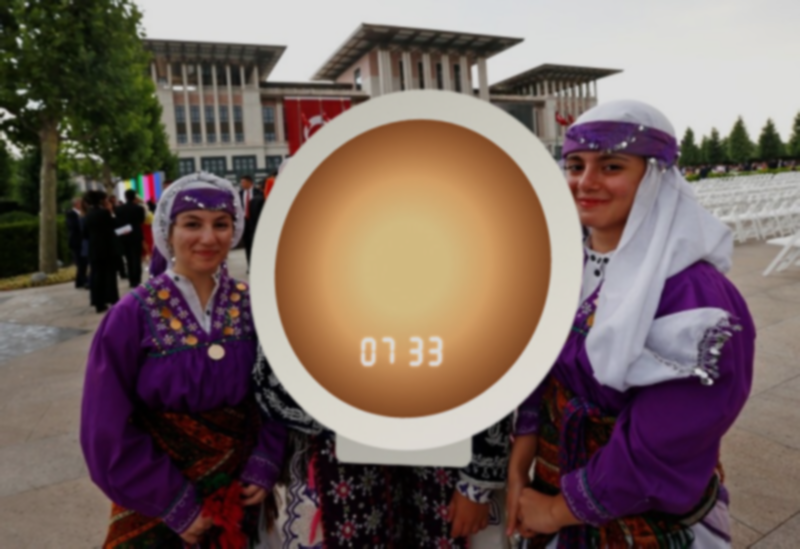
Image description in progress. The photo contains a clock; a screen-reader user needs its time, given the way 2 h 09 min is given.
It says 7 h 33 min
